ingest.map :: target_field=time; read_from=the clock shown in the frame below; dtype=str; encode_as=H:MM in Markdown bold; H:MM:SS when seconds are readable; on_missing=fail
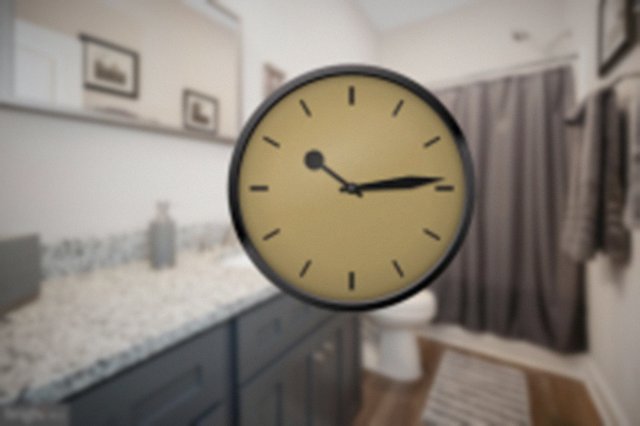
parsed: **10:14**
